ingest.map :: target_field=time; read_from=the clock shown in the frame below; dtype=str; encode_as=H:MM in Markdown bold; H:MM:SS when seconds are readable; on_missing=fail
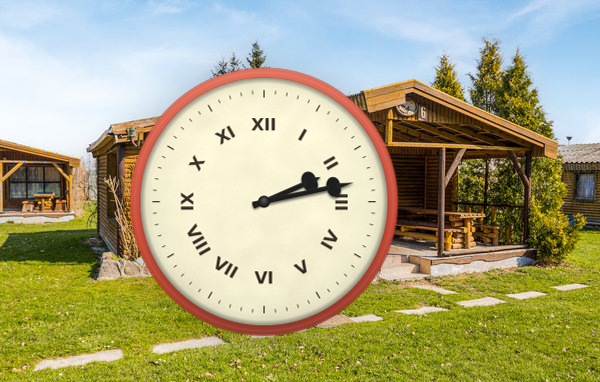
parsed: **2:13**
